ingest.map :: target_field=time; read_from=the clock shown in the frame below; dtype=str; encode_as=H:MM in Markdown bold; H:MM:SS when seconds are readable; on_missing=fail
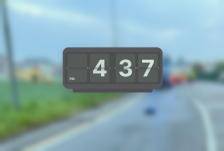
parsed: **4:37**
